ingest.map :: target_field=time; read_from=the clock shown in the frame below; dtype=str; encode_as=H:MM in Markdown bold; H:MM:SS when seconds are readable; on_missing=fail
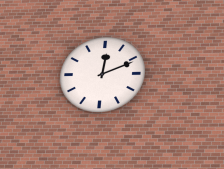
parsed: **12:11**
